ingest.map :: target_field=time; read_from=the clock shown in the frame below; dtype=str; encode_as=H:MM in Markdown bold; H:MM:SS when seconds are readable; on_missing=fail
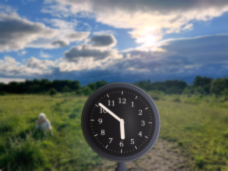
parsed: **5:51**
